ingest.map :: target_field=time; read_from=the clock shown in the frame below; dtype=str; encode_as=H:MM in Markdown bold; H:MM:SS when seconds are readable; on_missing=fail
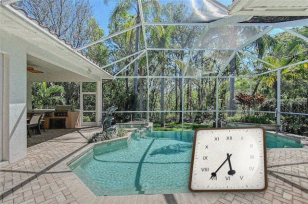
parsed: **5:36**
